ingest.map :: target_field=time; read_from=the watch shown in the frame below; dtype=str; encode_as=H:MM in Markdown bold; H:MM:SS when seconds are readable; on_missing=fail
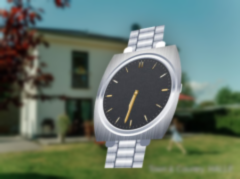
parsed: **6:32**
